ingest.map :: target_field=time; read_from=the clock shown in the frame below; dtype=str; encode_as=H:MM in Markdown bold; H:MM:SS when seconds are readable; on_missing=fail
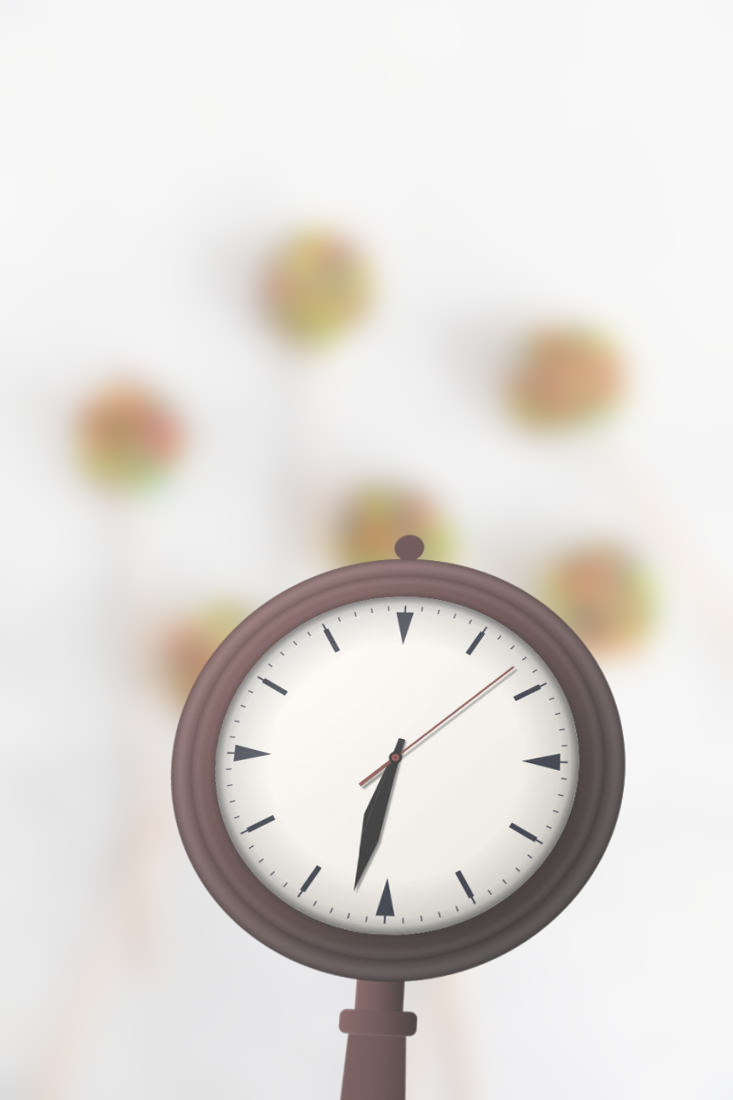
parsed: **6:32:08**
